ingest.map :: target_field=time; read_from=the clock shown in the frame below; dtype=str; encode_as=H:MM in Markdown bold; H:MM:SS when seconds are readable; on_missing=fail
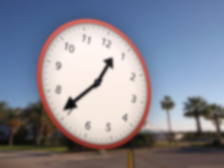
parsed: **12:36**
